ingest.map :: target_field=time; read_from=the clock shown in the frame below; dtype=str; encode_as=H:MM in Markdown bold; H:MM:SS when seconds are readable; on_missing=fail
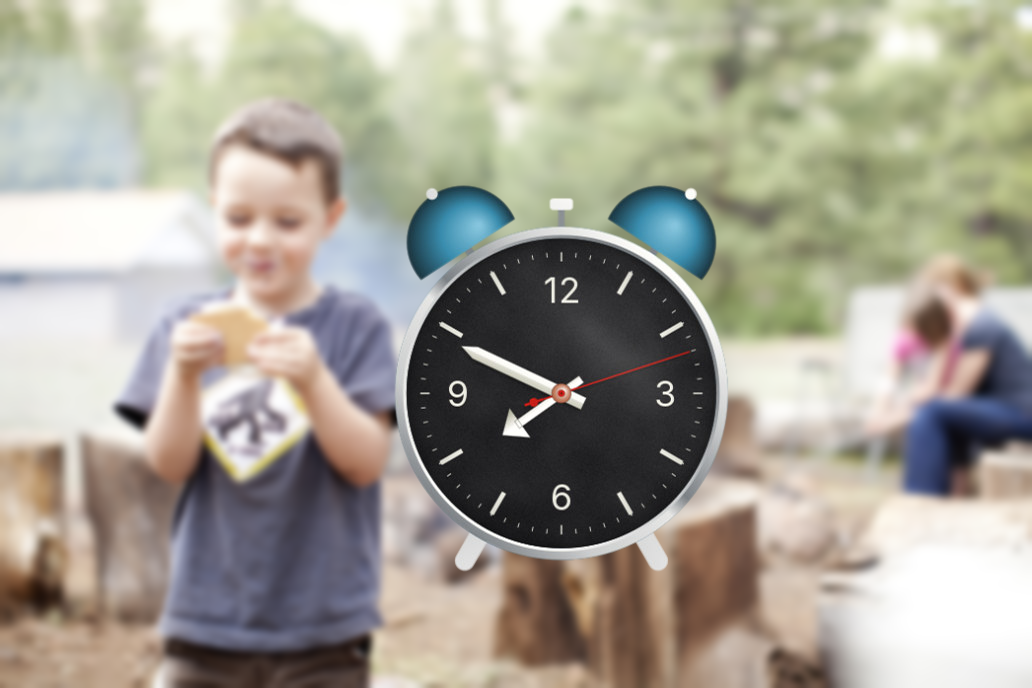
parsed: **7:49:12**
